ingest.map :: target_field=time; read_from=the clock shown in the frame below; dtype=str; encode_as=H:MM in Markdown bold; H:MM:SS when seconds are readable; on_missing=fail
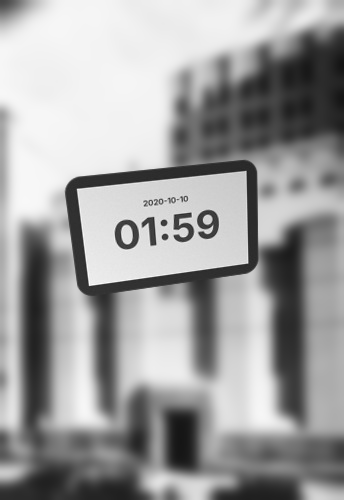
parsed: **1:59**
